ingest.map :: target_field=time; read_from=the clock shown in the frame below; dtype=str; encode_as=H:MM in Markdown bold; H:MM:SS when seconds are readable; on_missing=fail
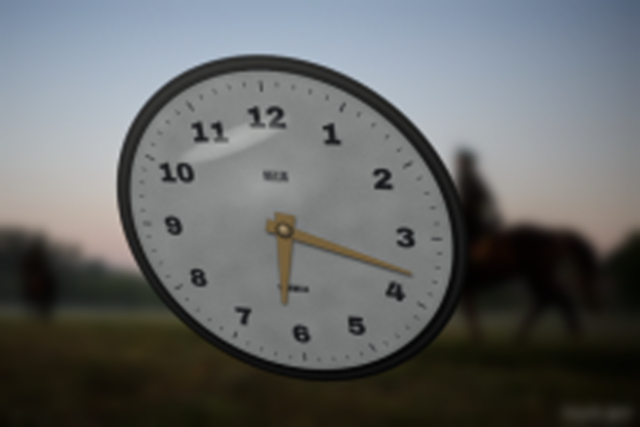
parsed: **6:18**
